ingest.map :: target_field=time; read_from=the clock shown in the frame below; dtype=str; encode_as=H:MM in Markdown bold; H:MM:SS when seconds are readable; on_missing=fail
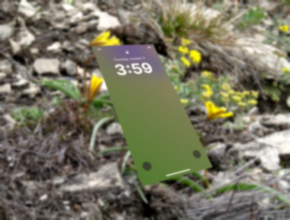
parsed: **3:59**
